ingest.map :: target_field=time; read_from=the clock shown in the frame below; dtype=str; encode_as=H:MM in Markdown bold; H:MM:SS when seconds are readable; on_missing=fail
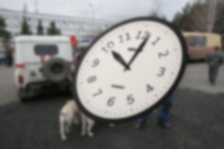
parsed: **10:02**
